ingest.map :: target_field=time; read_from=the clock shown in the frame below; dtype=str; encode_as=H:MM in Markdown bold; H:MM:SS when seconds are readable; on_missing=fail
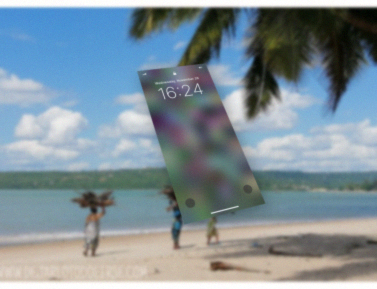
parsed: **16:24**
